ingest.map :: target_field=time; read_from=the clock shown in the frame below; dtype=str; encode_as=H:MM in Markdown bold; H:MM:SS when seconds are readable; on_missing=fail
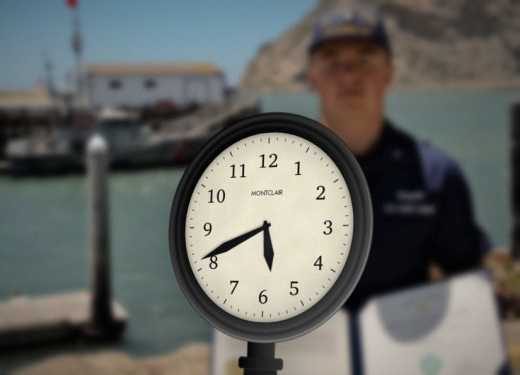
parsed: **5:41**
